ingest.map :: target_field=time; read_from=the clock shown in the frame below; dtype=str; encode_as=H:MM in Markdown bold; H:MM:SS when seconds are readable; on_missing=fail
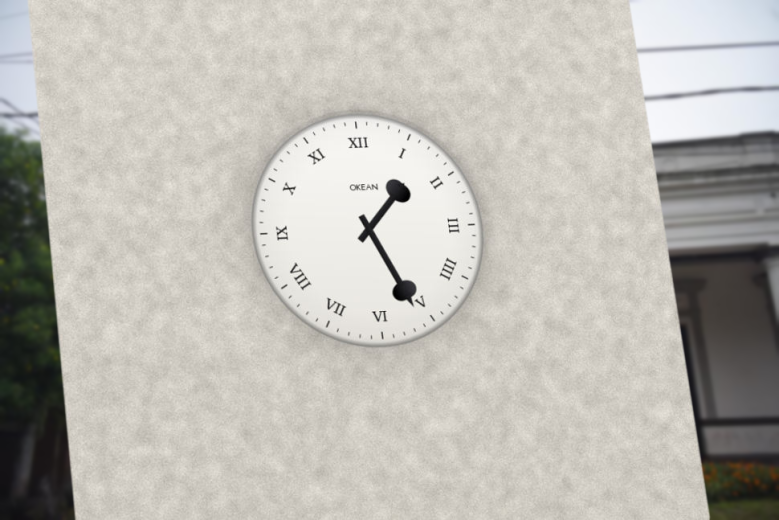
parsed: **1:26**
